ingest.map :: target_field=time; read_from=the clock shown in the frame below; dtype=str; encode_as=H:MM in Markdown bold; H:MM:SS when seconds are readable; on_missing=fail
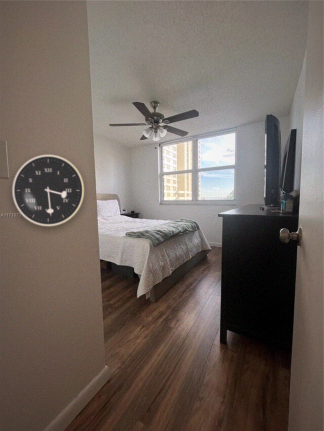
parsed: **3:29**
